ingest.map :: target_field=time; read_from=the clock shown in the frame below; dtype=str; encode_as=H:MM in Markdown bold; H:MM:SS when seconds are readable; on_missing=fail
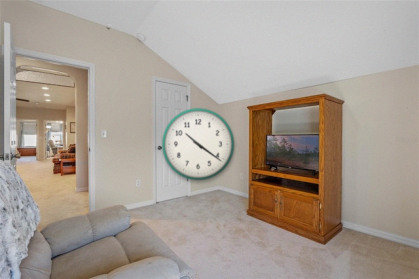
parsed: **10:21**
